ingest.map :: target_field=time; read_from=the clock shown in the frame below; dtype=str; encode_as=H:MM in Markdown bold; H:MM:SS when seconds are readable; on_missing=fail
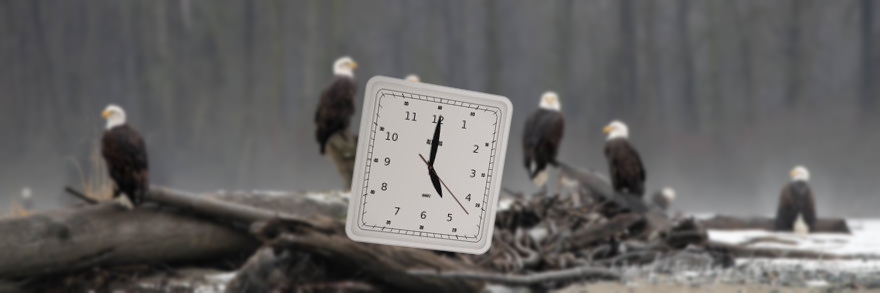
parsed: **5:00:22**
